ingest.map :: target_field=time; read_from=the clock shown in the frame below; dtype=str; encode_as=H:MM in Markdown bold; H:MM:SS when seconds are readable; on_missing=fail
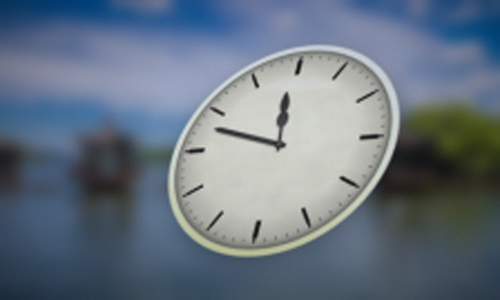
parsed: **11:48**
